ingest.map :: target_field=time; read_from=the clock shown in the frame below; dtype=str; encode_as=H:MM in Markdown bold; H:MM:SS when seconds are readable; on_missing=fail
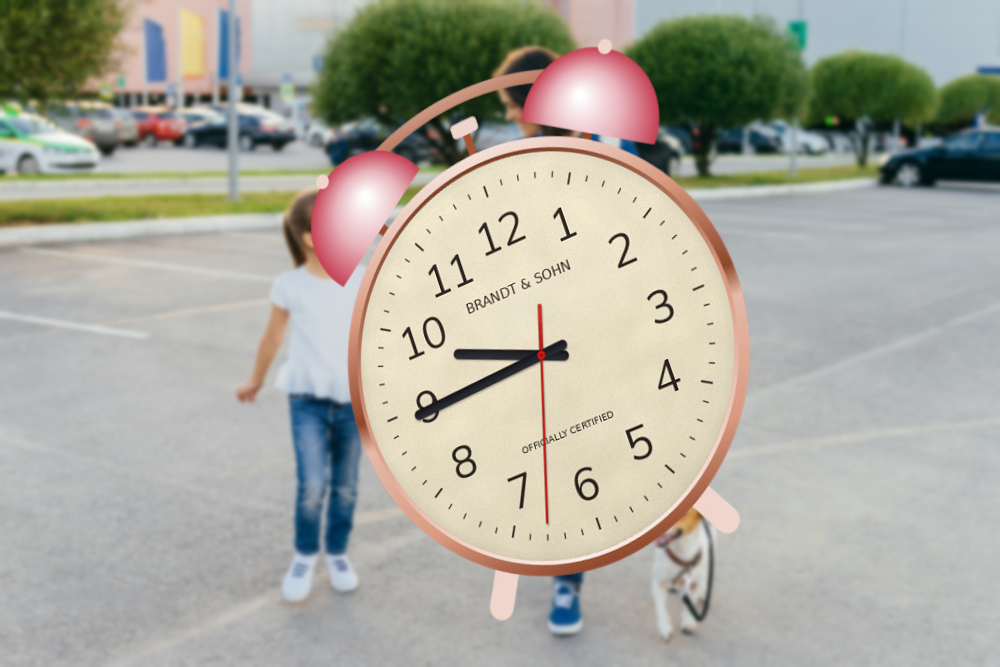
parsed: **9:44:33**
